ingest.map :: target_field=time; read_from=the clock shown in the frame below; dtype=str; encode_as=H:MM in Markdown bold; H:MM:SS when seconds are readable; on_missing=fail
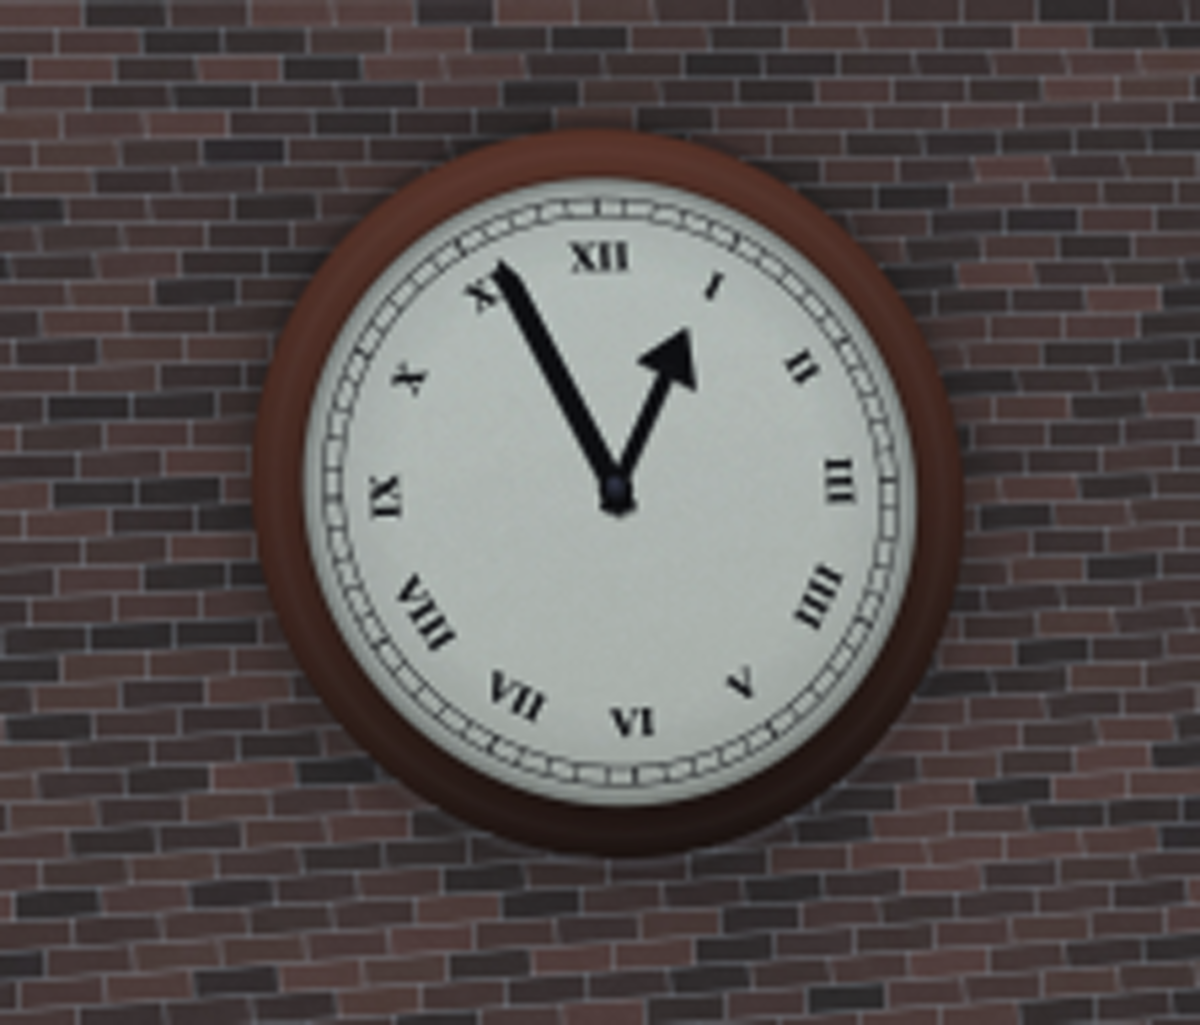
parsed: **12:56**
